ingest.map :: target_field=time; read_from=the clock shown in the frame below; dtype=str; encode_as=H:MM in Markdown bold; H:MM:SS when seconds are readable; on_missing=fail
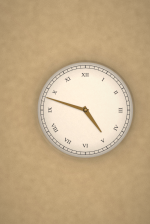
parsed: **4:48**
